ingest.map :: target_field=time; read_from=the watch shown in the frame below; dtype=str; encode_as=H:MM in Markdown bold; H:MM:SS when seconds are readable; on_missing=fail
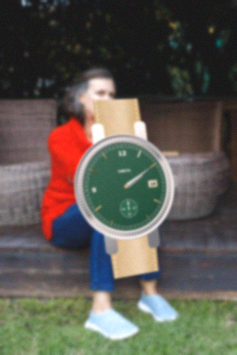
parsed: **2:10**
